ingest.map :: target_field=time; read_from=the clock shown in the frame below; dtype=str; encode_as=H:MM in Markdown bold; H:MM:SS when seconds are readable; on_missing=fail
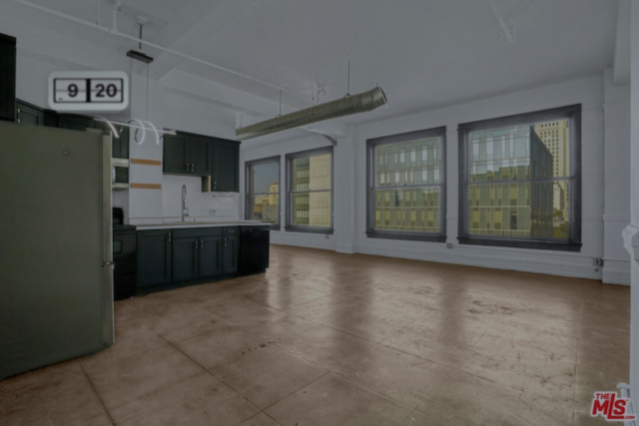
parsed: **9:20**
